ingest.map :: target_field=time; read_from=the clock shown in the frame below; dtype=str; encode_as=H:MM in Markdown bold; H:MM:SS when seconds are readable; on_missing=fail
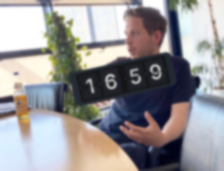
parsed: **16:59**
